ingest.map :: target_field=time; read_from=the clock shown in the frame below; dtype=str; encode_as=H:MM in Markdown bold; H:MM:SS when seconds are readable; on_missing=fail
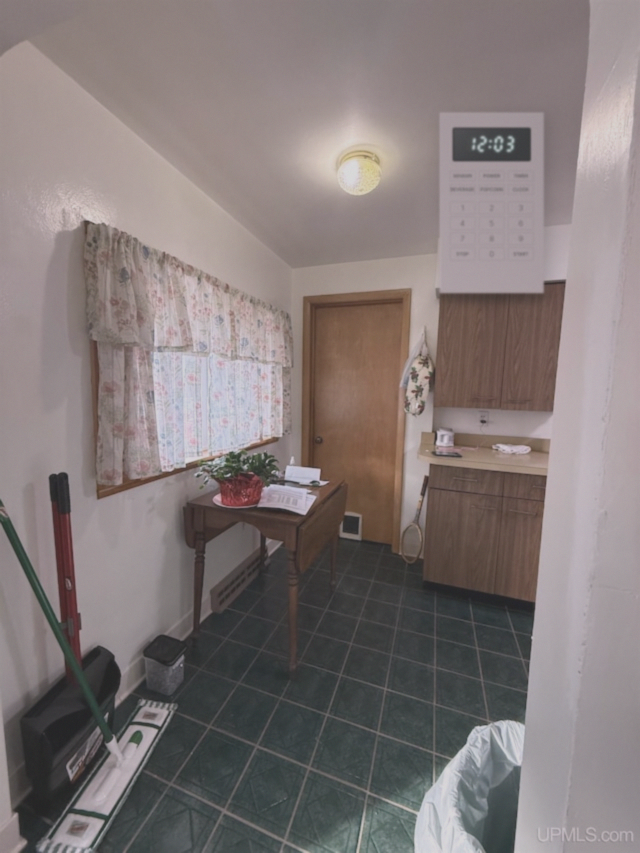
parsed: **12:03**
